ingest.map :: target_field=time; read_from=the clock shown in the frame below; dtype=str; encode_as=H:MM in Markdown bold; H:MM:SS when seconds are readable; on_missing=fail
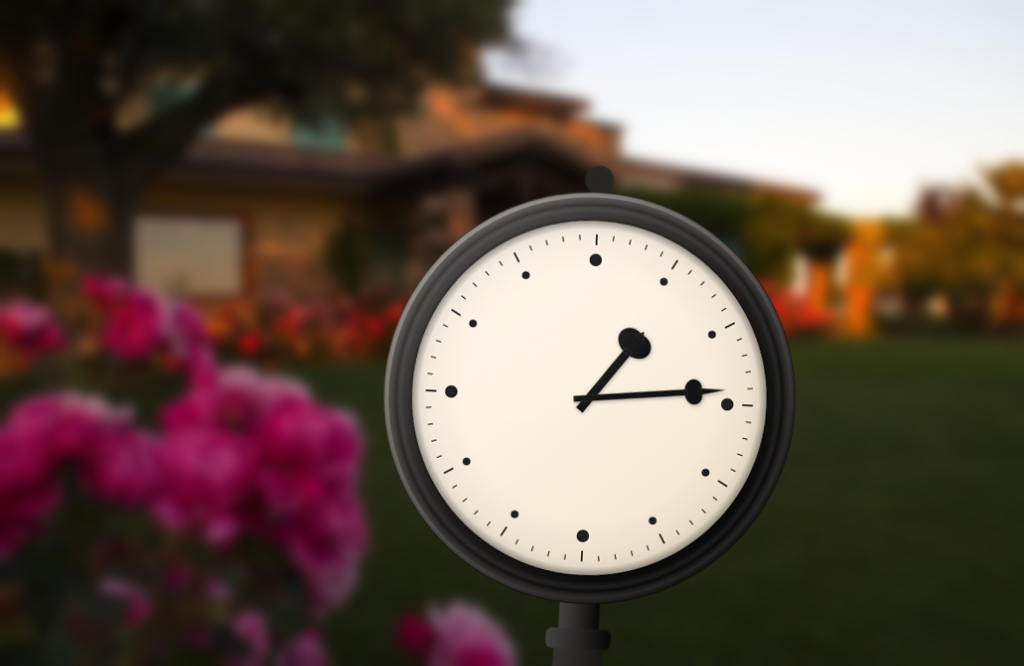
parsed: **1:14**
